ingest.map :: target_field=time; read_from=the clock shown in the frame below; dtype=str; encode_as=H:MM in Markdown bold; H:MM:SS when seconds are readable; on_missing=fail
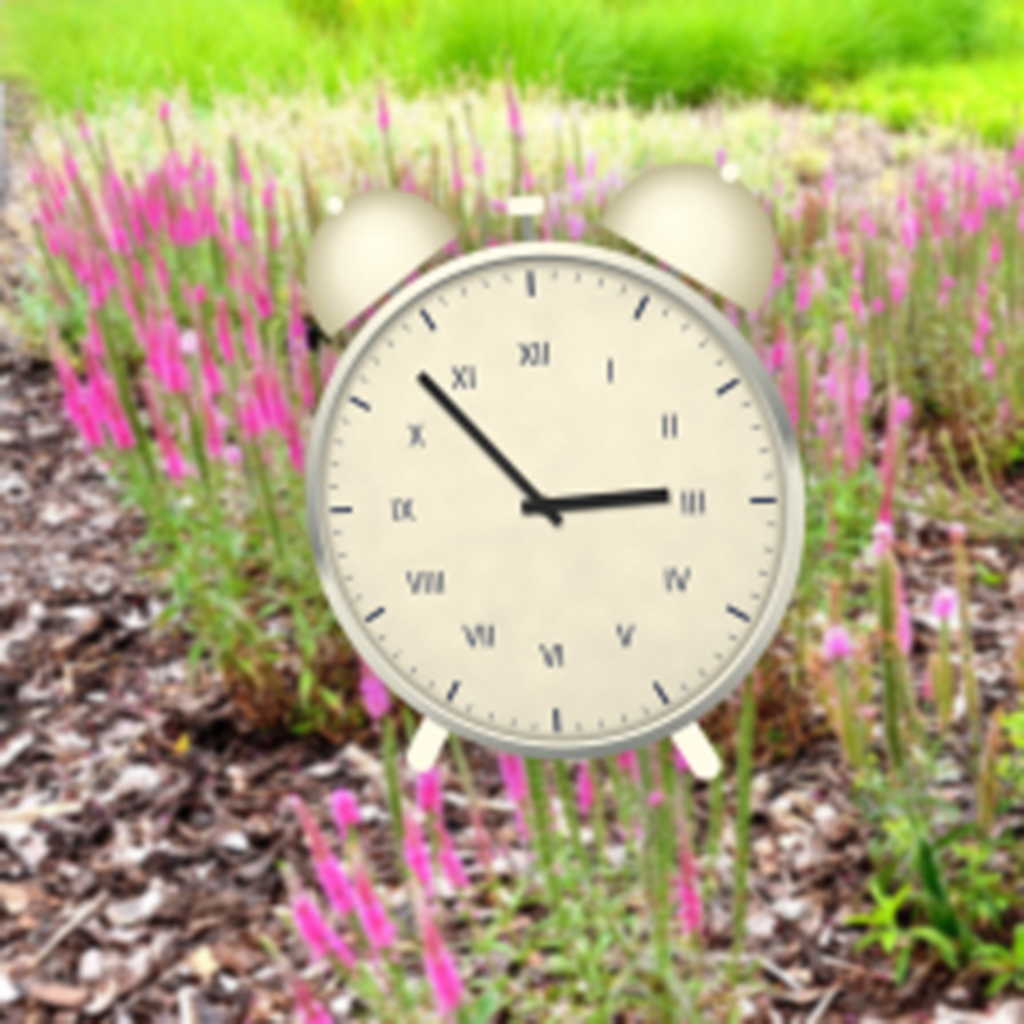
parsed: **2:53**
